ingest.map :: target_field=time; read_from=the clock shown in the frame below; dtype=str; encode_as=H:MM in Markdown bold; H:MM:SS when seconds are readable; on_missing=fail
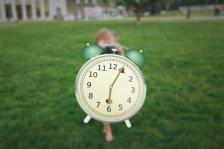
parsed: **6:04**
